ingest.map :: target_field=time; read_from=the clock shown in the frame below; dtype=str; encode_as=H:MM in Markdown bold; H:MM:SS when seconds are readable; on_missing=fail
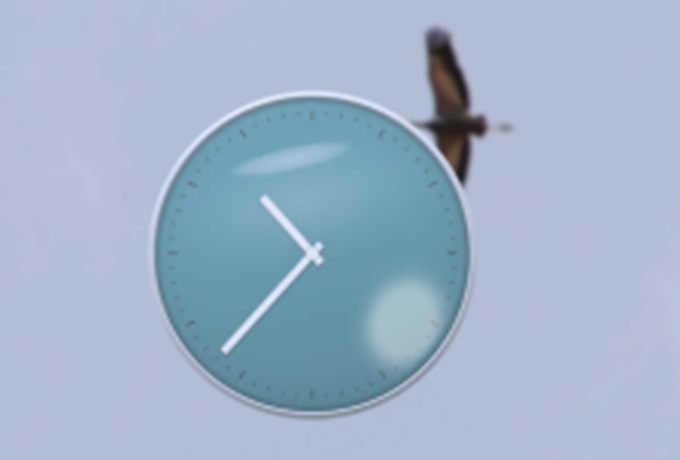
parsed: **10:37**
